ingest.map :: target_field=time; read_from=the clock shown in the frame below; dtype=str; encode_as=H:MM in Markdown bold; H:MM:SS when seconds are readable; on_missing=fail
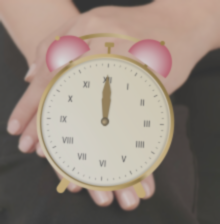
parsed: **12:00**
